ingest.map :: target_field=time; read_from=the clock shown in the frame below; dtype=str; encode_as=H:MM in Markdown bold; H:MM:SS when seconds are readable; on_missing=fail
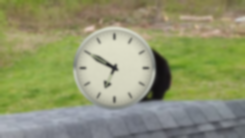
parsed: **6:50**
